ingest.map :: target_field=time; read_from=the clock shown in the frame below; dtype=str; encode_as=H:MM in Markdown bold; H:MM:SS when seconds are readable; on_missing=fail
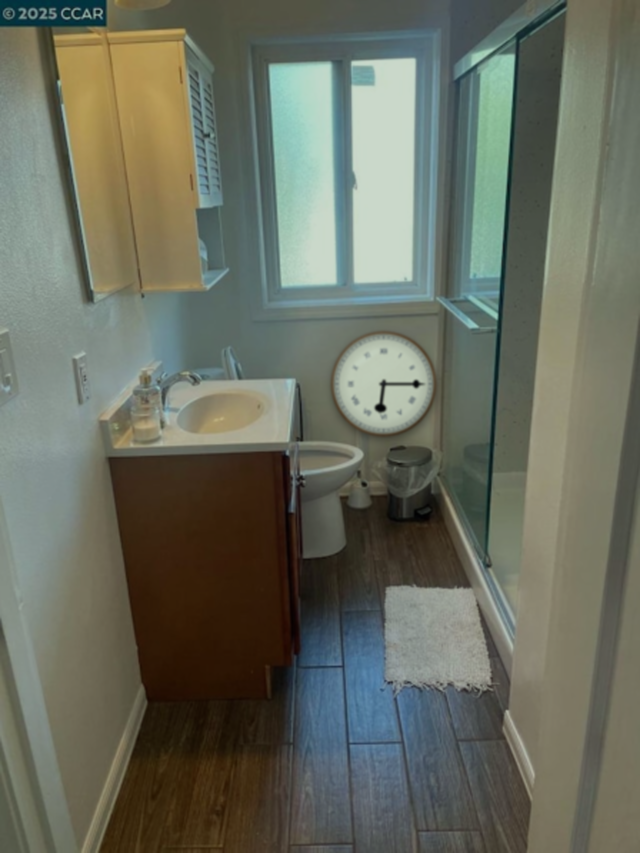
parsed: **6:15**
